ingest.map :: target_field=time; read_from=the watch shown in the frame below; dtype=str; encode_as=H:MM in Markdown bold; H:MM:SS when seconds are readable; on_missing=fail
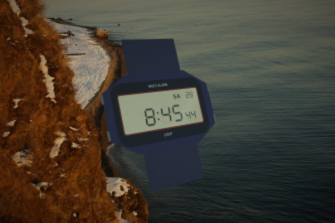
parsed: **8:45**
